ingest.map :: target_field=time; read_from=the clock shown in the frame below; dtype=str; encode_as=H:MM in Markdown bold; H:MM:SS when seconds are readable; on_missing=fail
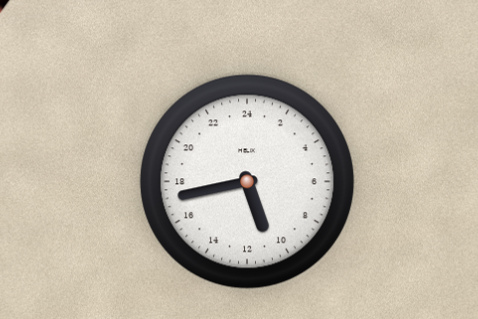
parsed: **10:43**
